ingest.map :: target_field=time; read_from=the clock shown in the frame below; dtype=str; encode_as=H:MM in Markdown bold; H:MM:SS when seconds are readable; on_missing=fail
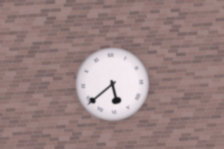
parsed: **5:39**
